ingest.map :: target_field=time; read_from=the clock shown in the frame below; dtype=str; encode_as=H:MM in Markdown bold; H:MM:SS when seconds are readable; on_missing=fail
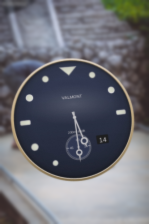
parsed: **5:30**
